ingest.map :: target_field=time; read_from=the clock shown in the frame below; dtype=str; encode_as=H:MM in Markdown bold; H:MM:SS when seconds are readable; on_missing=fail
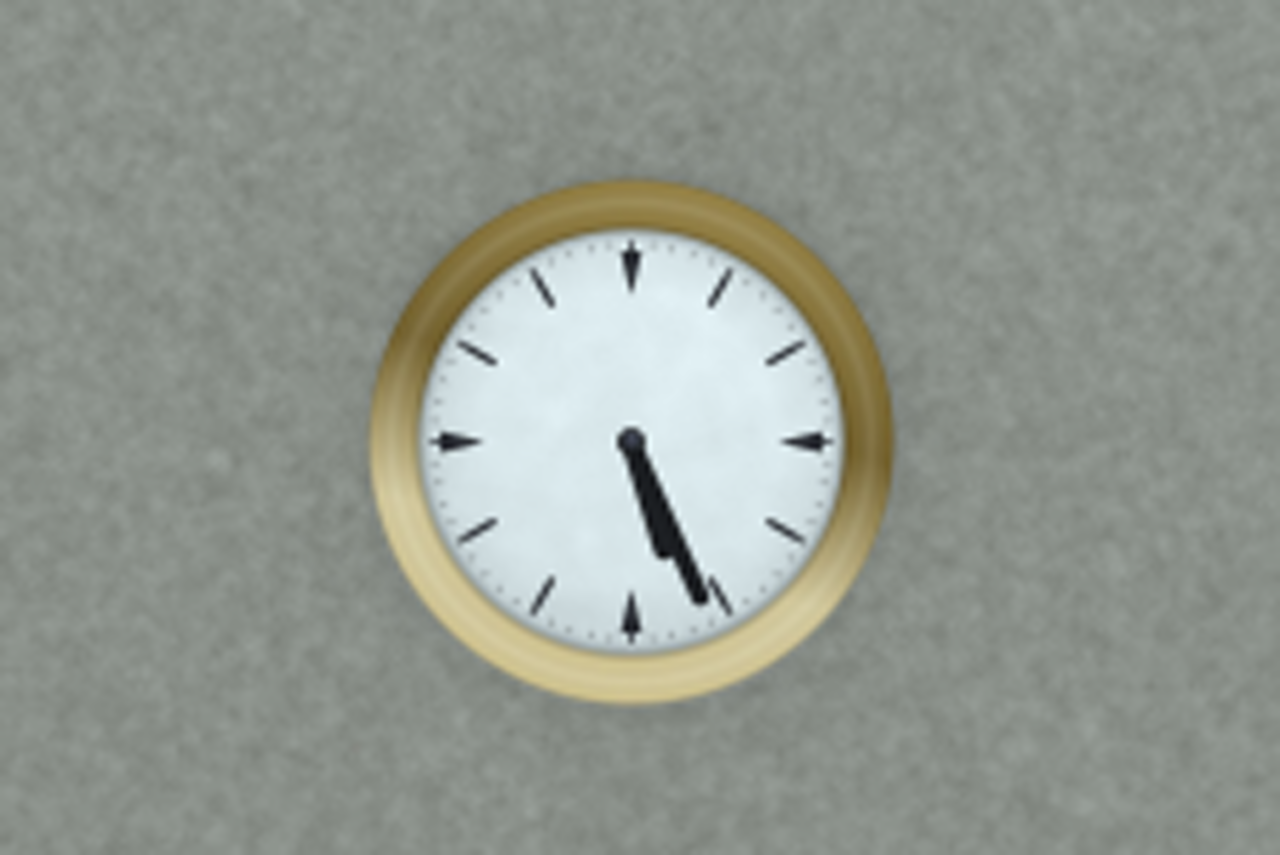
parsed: **5:26**
